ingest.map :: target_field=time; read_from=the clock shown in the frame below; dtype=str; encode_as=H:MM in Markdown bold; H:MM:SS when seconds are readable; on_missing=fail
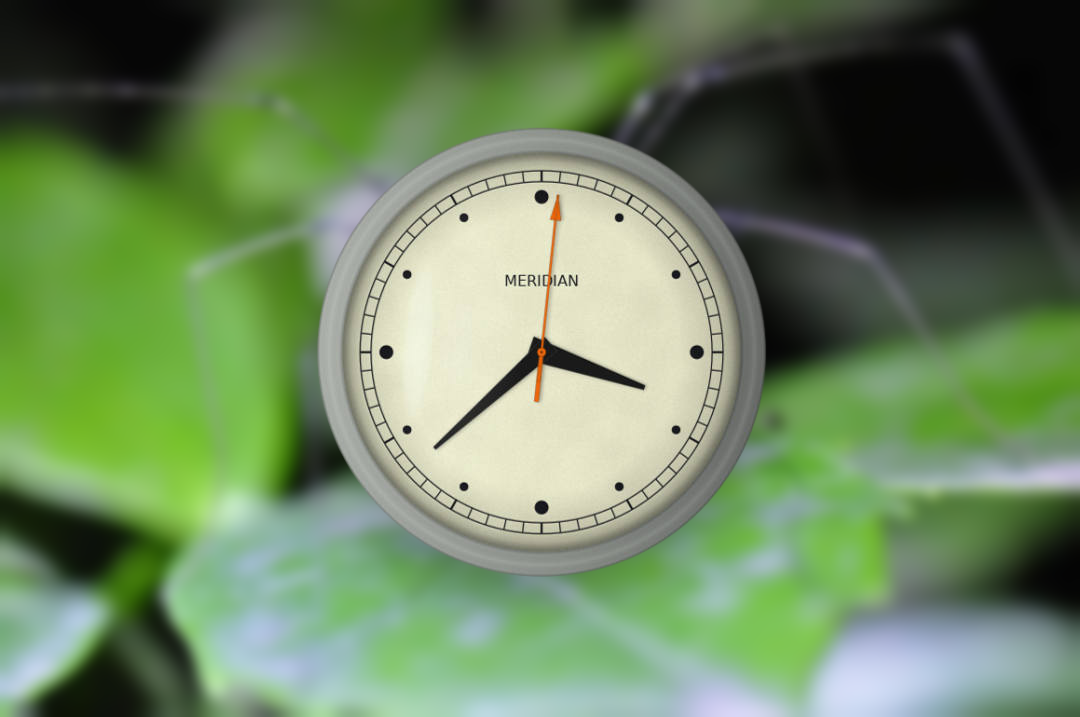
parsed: **3:38:01**
